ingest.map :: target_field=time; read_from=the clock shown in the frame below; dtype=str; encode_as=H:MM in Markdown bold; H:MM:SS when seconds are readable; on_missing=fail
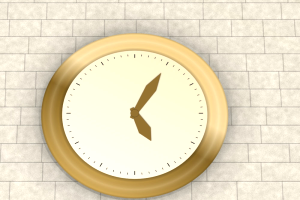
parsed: **5:05**
